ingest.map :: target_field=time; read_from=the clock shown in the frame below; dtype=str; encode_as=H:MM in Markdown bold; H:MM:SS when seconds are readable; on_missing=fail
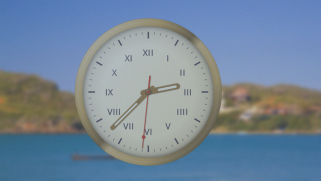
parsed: **2:37:31**
